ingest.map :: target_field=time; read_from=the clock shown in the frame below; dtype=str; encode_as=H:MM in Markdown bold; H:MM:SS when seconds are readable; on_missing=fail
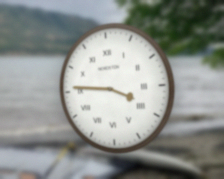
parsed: **3:46**
